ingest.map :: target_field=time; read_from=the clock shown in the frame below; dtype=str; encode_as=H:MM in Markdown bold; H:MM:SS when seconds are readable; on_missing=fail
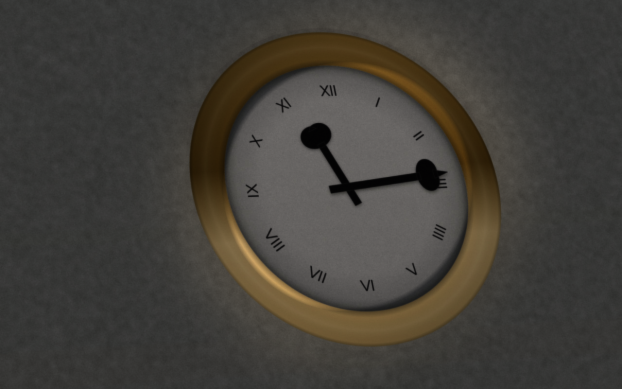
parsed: **11:14**
